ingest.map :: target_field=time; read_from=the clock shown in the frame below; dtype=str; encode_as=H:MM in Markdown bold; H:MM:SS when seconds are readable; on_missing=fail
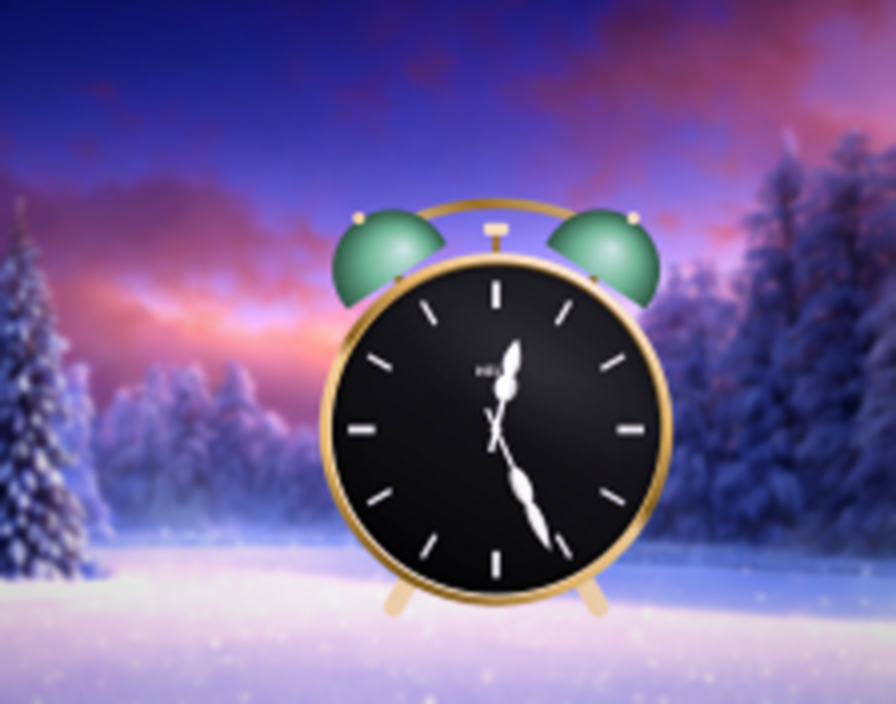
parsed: **12:26**
